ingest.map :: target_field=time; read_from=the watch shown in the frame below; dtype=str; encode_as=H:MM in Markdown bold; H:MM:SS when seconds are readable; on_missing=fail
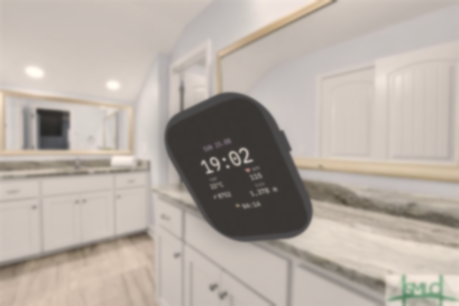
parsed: **19:02**
